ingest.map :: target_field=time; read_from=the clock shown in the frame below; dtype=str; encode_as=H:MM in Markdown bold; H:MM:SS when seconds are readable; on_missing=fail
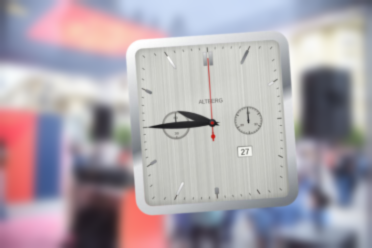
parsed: **9:45**
